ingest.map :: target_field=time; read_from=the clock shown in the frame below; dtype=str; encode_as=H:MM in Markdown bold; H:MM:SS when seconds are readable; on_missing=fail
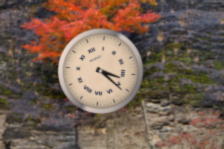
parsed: **4:26**
